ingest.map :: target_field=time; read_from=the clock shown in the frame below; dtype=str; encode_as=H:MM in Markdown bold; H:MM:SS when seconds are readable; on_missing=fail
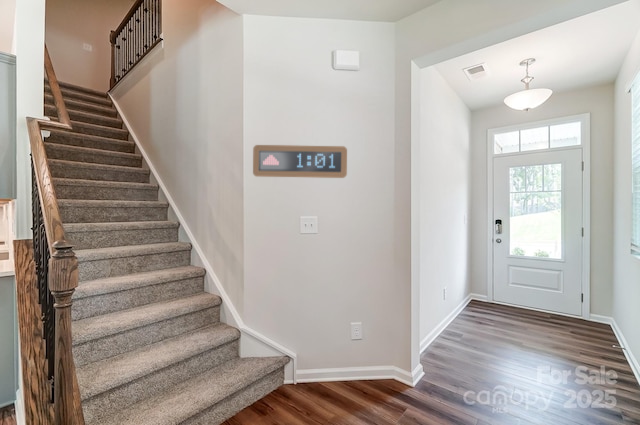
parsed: **1:01**
